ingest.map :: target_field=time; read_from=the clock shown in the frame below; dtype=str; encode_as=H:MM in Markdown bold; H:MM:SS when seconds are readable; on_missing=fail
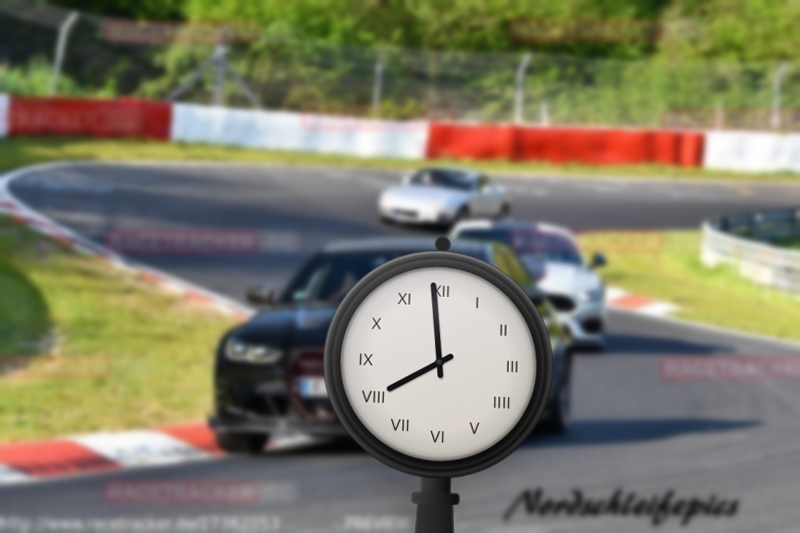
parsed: **7:59**
